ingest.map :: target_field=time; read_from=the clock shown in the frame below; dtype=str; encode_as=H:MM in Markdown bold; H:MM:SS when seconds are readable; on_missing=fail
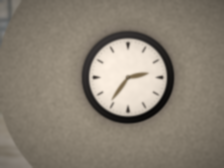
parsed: **2:36**
